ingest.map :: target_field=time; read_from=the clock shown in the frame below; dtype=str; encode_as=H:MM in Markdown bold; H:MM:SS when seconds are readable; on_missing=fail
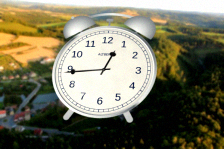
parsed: **12:44**
